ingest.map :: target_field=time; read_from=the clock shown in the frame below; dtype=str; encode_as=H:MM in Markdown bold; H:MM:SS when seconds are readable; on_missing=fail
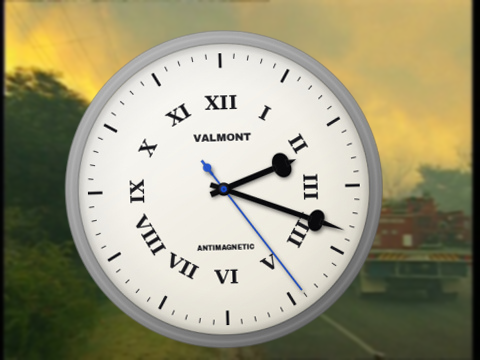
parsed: **2:18:24**
